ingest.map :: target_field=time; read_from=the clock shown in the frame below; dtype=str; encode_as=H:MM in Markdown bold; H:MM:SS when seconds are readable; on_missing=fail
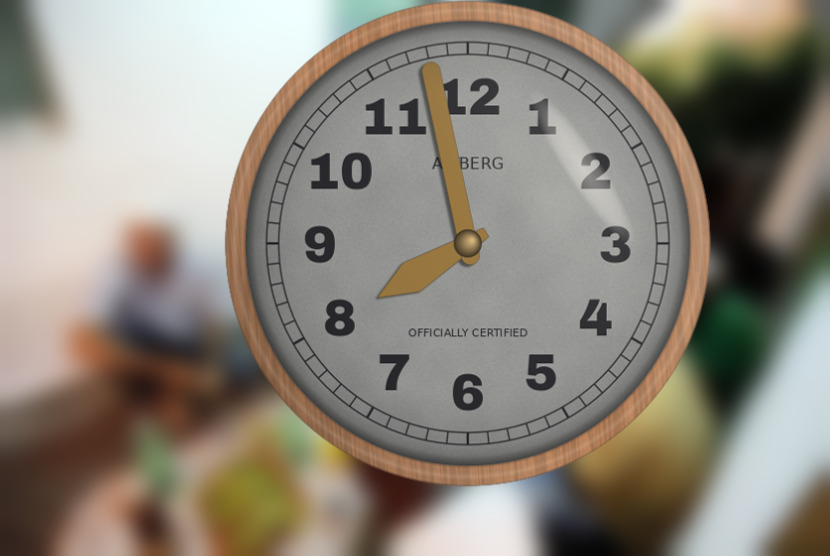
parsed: **7:58**
